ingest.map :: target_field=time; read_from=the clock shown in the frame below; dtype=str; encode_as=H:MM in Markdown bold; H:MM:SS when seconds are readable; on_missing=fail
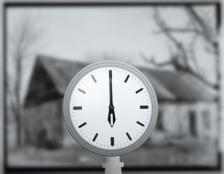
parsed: **6:00**
